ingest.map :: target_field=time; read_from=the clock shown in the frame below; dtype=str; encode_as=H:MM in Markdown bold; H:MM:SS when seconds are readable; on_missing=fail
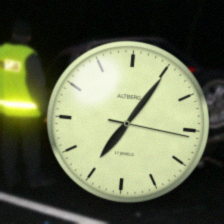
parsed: **7:05:16**
